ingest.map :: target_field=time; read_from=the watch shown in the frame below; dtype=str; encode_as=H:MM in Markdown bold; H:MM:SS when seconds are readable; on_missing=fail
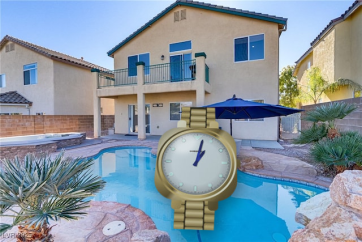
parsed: **1:02**
